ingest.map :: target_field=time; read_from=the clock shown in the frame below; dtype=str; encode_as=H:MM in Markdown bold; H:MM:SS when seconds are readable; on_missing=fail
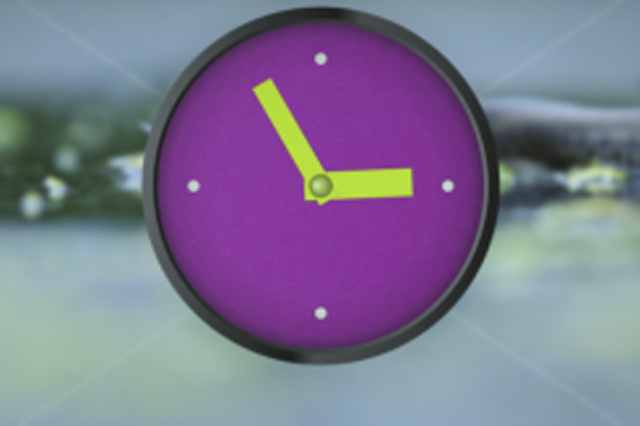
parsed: **2:55**
